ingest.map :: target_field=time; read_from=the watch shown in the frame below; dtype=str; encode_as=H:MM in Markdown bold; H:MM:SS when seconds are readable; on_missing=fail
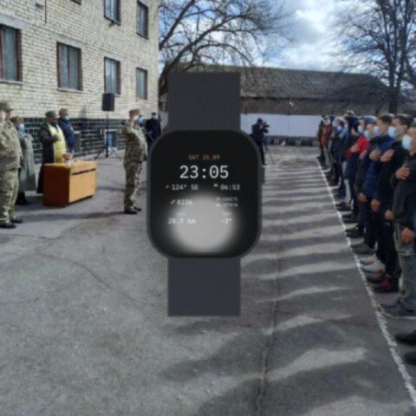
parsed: **23:05**
